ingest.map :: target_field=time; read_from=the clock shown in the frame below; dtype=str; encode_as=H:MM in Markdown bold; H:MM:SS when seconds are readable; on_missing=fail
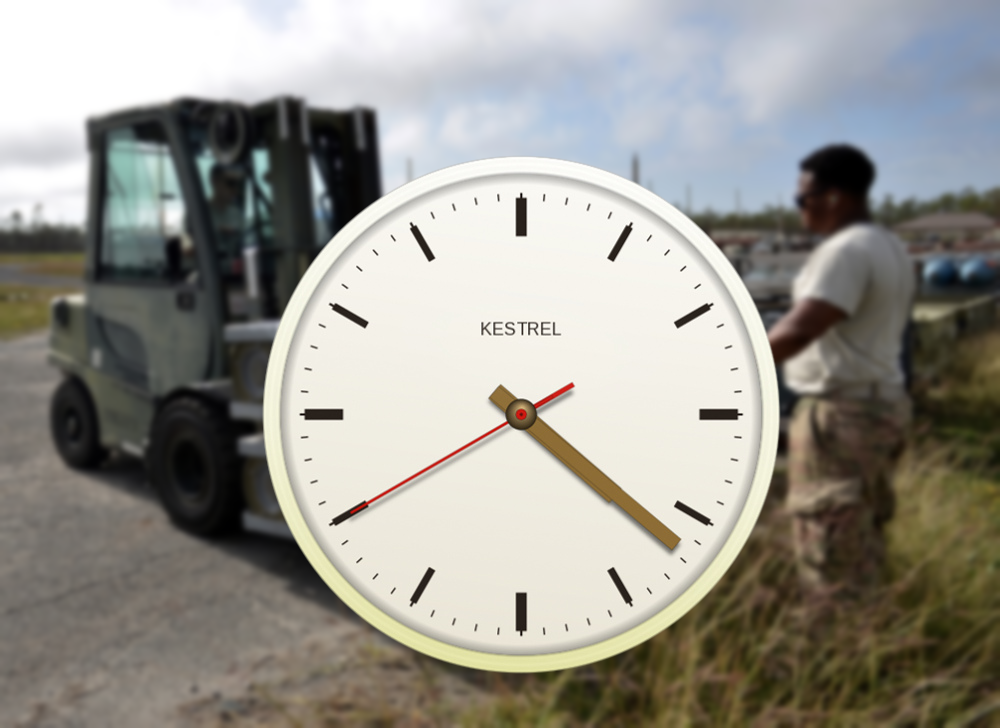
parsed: **4:21:40**
